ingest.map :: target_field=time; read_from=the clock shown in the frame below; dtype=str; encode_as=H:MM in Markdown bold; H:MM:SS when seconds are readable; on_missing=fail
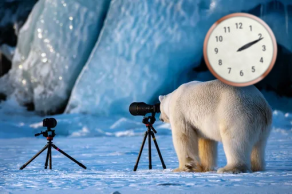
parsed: **2:11**
